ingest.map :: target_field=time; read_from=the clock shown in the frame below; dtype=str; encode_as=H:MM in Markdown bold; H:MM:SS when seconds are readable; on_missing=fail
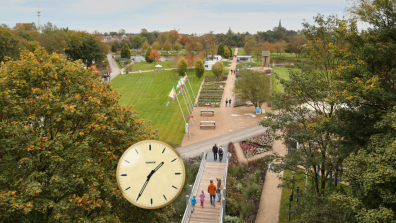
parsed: **1:35**
